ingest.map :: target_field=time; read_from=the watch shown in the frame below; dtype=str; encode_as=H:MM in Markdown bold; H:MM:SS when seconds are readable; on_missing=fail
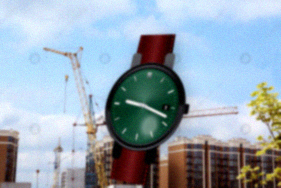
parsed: **9:18**
